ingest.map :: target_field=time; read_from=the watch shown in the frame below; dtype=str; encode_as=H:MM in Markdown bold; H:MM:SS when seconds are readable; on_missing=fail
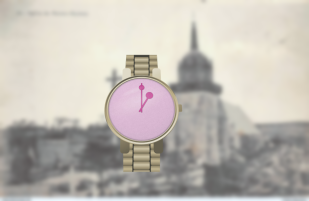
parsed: **1:00**
